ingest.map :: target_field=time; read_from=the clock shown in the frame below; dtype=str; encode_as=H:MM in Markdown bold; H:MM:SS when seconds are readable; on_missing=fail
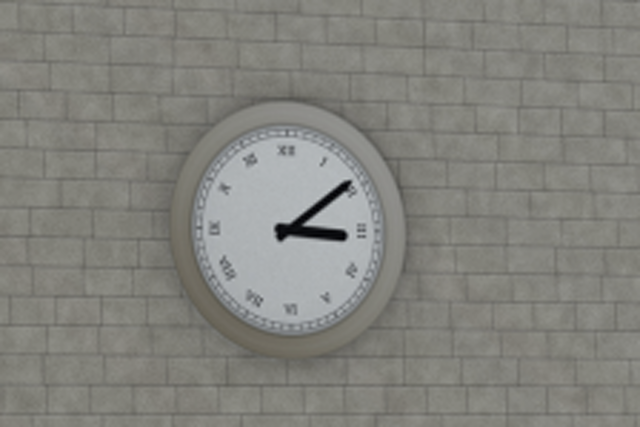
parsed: **3:09**
